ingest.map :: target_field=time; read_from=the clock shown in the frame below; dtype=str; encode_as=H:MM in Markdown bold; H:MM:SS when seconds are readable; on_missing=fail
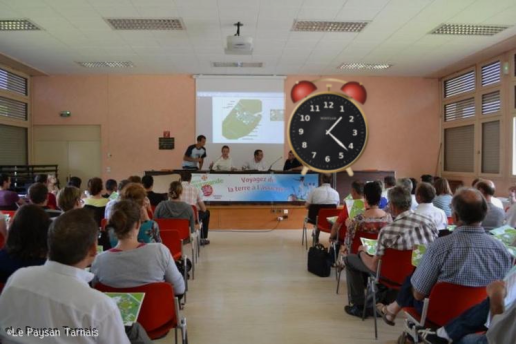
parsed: **1:22**
